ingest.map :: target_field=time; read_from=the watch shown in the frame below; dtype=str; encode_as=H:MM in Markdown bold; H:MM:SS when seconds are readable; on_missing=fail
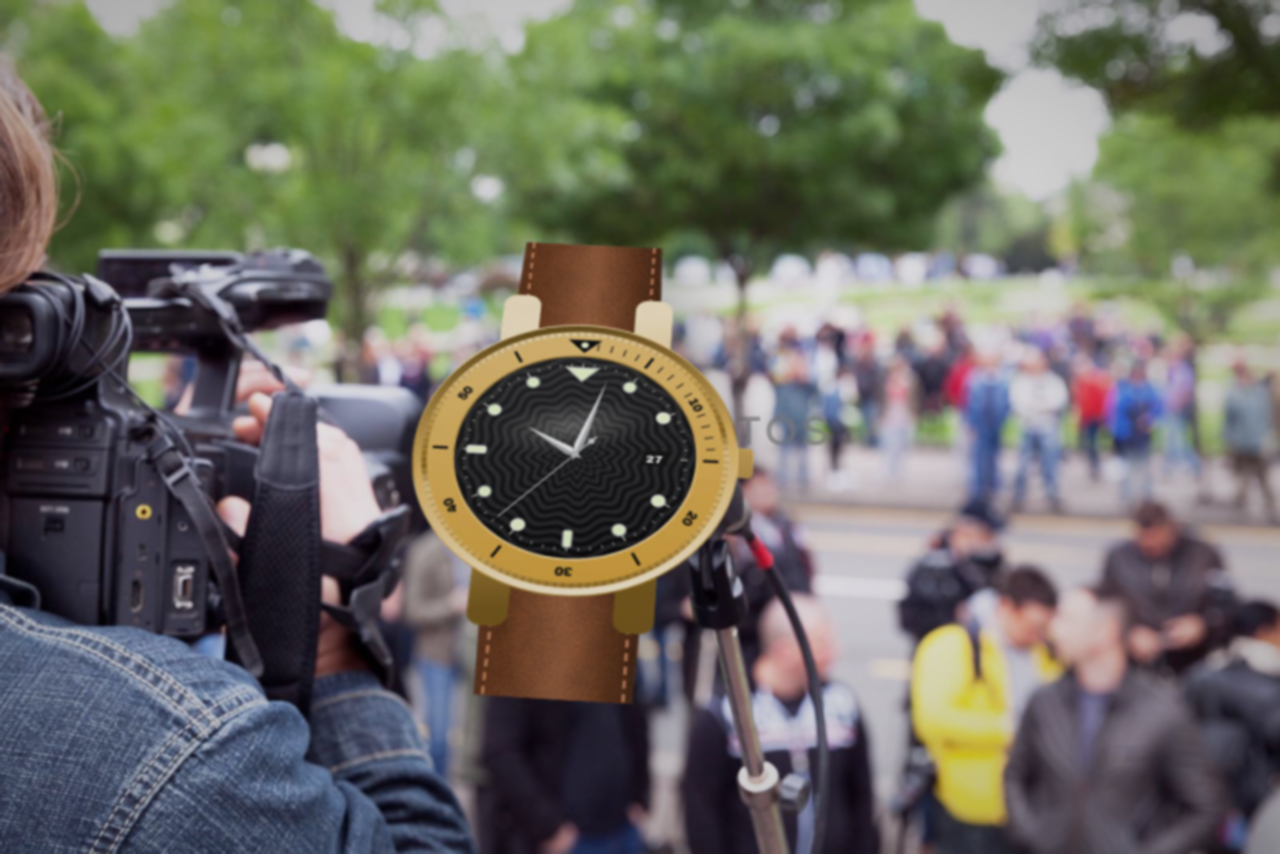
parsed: **10:02:37**
